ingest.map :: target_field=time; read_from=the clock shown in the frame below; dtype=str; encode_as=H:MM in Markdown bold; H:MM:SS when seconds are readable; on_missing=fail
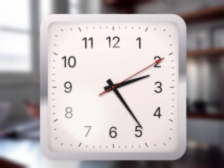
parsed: **2:24:10**
